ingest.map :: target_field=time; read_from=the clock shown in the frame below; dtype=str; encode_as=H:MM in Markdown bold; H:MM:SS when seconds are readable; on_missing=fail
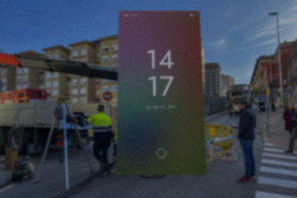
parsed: **14:17**
